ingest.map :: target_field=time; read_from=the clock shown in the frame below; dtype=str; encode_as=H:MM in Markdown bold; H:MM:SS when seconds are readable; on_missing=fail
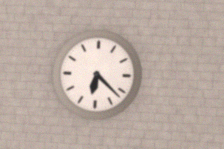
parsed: **6:22**
